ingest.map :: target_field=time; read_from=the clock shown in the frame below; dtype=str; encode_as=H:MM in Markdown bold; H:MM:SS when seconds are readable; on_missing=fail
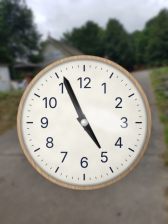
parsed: **4:56**
